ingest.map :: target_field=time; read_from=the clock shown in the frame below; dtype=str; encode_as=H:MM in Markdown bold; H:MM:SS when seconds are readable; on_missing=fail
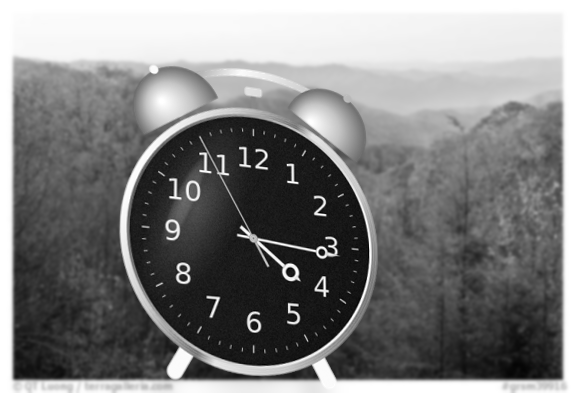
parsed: **4:15:55**
